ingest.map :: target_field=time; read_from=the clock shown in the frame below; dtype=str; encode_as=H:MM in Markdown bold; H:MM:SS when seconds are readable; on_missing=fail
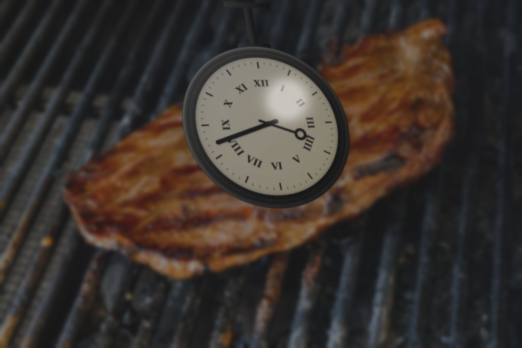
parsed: **3:42**
